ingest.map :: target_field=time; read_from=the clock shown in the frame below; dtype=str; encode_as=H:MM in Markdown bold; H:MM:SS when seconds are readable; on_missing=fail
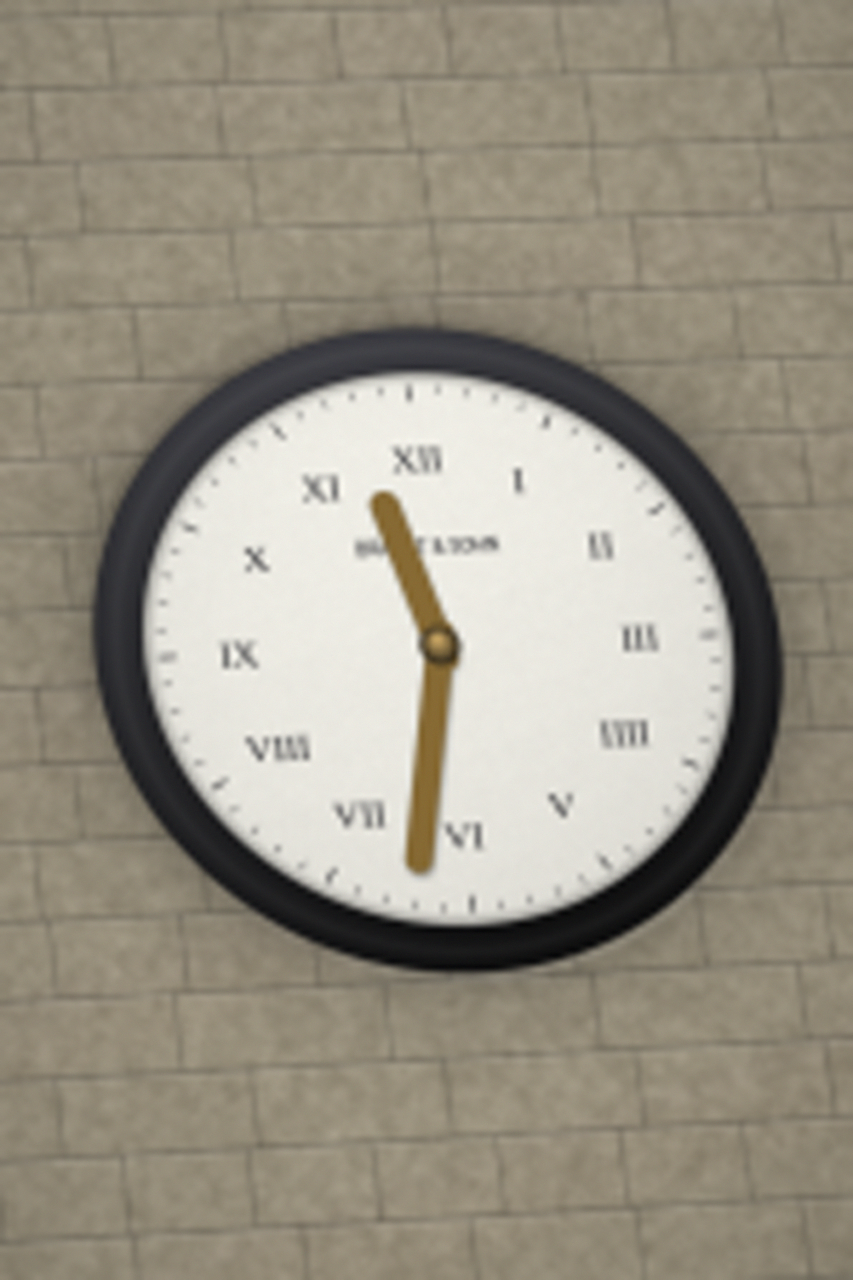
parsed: **11:32**
